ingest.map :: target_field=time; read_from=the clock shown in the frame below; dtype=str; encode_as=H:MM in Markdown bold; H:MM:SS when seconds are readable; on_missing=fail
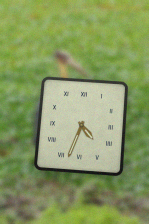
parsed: **4:33**
